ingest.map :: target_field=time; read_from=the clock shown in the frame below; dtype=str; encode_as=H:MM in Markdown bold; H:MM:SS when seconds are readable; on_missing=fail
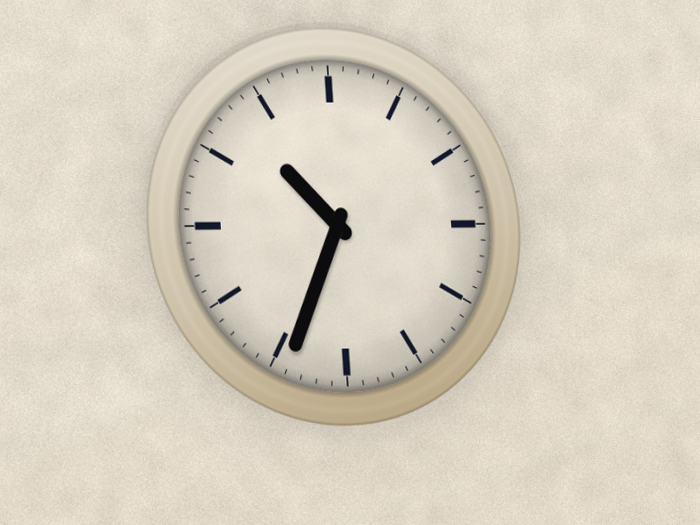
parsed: **10:34**
